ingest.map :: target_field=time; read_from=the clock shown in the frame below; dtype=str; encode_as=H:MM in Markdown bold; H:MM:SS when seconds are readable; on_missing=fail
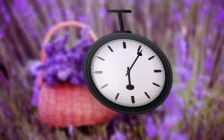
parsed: **6:06**
